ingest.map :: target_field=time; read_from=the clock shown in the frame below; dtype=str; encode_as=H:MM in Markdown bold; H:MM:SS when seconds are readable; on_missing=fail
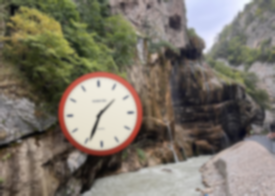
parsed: **1:34**
